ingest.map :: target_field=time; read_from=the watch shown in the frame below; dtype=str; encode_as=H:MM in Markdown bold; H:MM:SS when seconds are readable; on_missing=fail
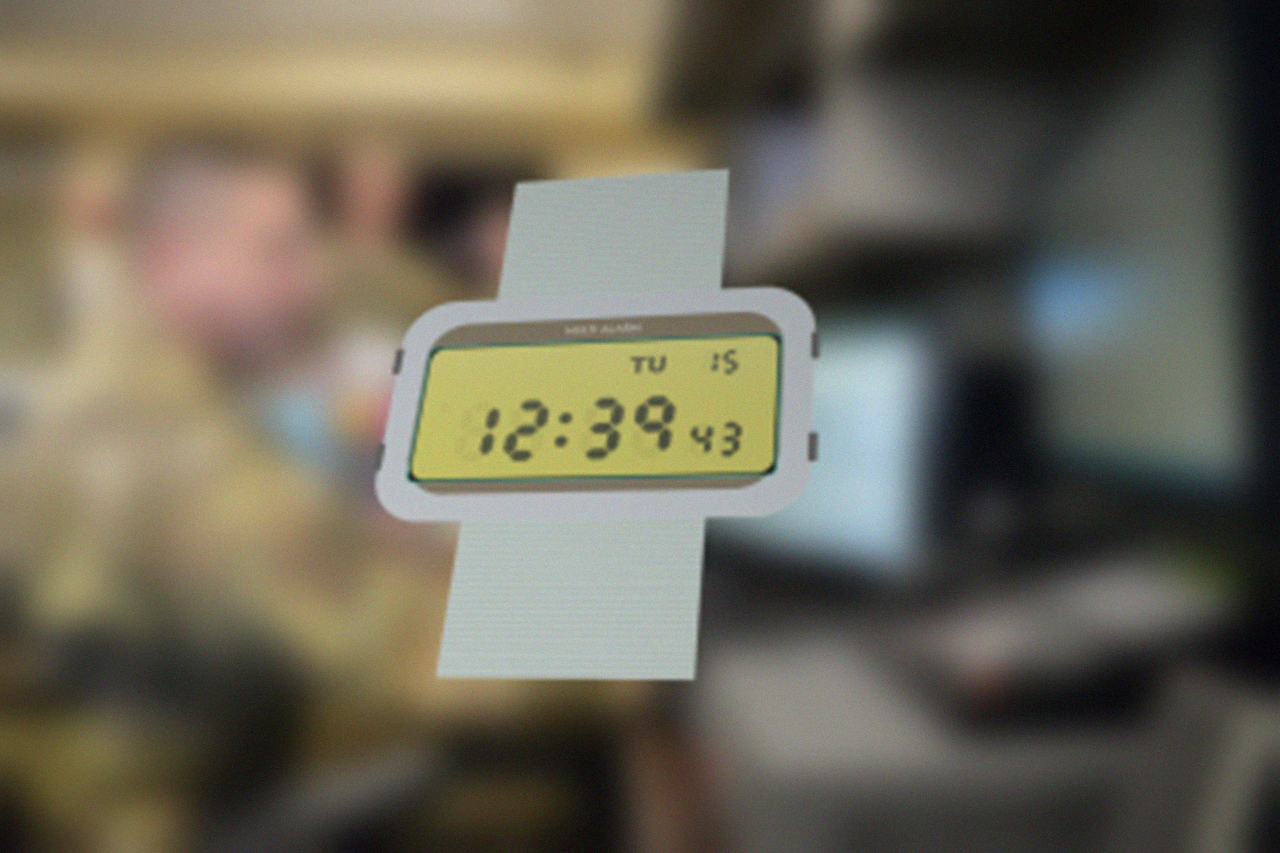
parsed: **12:39:43**
